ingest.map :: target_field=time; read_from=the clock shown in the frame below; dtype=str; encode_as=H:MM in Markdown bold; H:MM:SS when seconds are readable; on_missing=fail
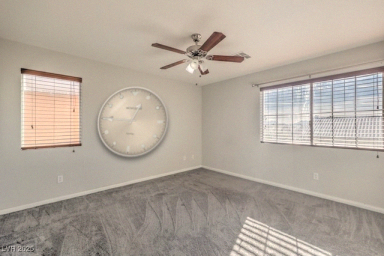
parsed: **12:45**
